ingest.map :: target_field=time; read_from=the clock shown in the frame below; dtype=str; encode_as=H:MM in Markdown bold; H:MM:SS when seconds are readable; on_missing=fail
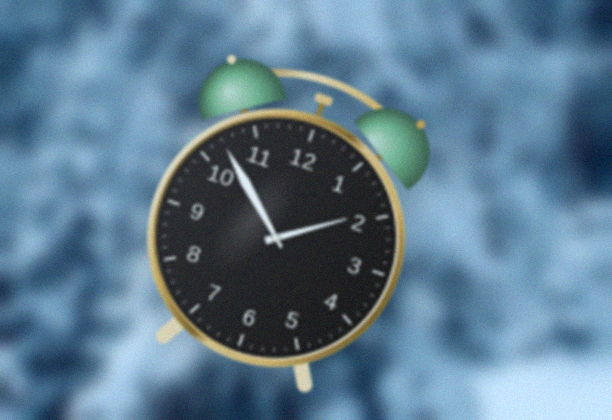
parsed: **1:52**
